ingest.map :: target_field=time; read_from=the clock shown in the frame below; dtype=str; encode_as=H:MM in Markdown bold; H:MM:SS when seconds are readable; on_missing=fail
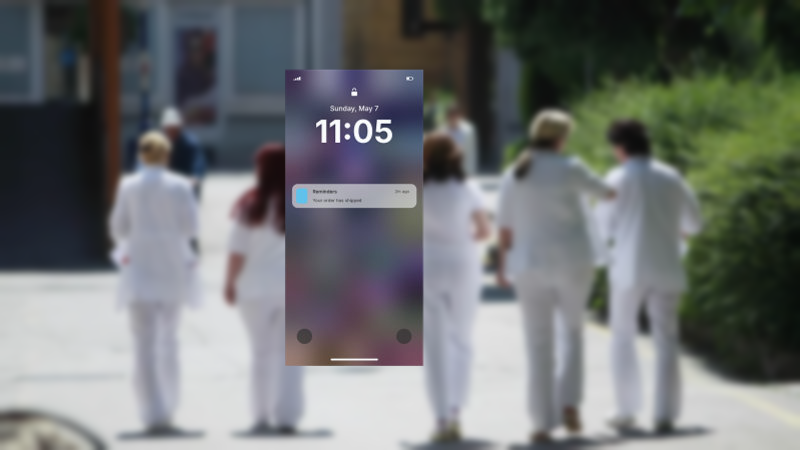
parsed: **11:05**
